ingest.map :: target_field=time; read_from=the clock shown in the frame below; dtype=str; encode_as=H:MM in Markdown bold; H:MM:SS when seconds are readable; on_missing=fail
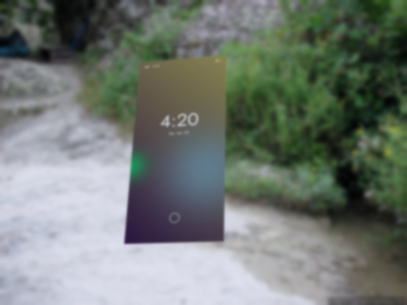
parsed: **4:20**
